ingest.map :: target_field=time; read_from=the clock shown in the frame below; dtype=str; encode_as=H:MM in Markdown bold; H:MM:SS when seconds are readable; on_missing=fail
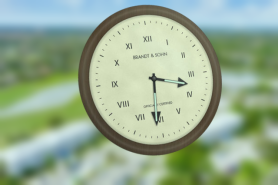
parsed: **3:31**
